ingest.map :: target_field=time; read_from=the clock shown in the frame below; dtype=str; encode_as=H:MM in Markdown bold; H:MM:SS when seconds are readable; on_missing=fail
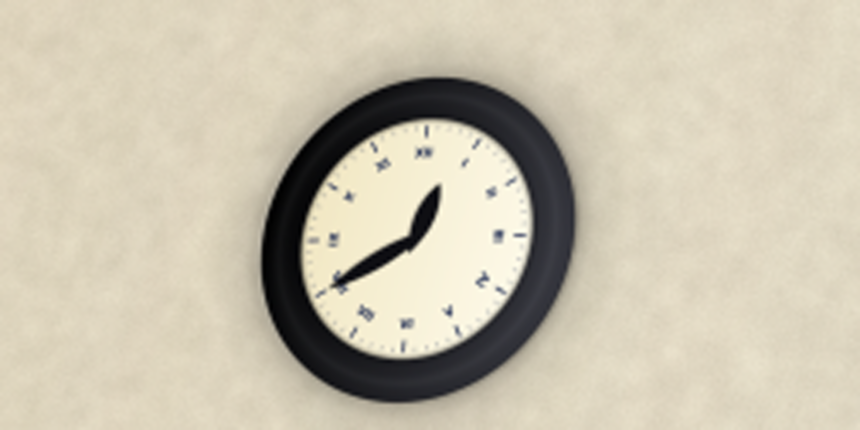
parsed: **12:40**
